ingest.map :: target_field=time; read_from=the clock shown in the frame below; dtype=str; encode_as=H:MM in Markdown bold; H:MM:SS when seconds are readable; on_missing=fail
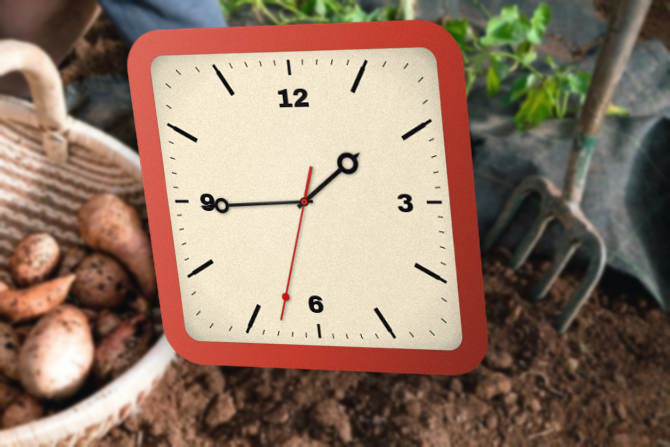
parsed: **1:44:33**
